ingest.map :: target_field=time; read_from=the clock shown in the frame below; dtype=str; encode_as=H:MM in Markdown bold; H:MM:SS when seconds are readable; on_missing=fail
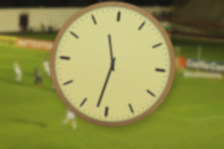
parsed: **11:32**
